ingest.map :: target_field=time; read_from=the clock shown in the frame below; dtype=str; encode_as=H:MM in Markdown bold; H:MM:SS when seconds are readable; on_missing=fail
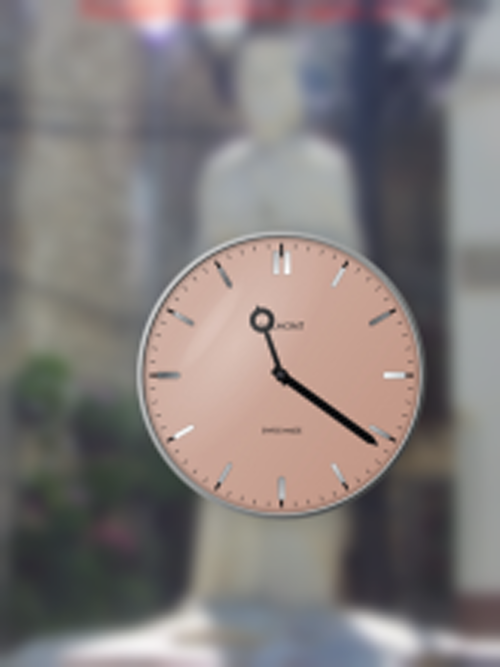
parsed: **11:21**
